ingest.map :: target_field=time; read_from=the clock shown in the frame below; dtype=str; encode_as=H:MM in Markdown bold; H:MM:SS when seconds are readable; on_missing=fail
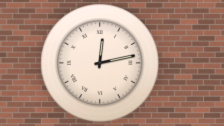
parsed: **12:13**
